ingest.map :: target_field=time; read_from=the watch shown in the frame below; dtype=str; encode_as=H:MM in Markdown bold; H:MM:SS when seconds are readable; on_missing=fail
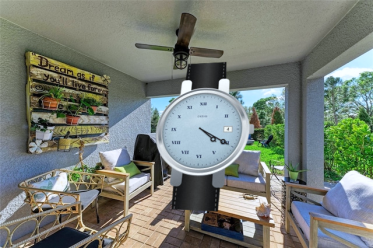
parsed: **4:20**
